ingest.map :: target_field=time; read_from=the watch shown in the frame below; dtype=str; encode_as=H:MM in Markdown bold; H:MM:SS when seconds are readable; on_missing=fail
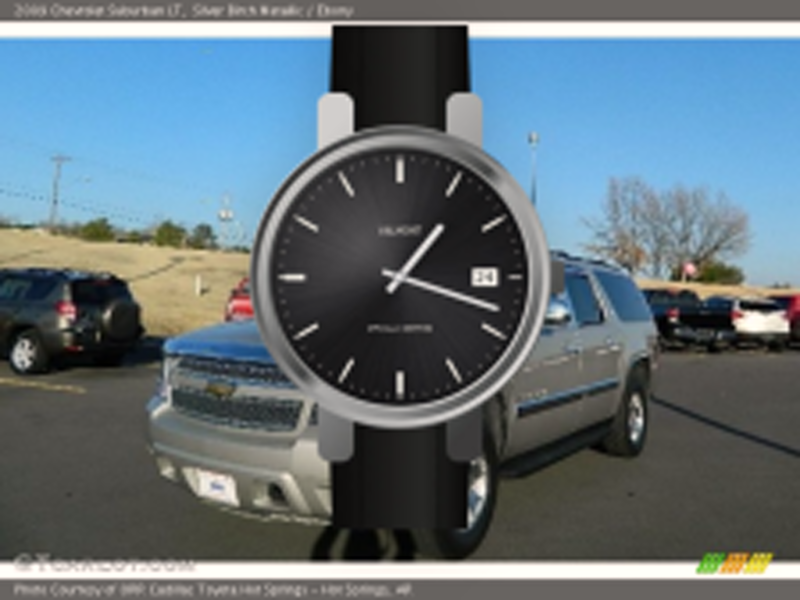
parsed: **1:18**
